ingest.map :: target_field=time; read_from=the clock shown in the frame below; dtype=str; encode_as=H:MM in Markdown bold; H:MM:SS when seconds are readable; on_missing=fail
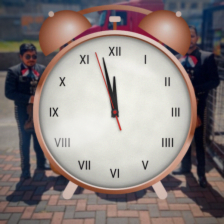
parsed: **11:57:57**
